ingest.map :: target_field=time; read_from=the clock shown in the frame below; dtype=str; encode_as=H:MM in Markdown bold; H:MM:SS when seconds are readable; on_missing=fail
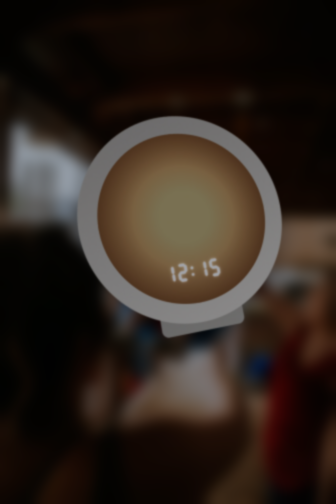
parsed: **12:15**
